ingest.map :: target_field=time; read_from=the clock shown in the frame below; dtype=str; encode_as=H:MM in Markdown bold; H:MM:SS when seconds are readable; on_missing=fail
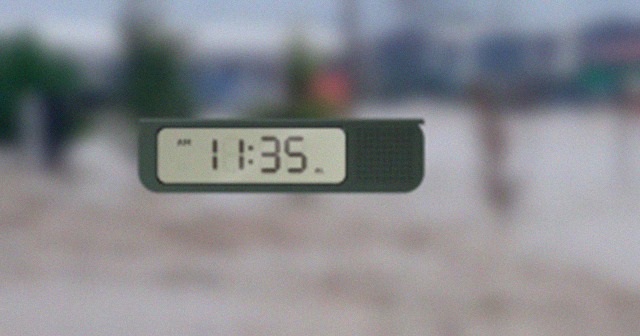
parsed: **11:35**
